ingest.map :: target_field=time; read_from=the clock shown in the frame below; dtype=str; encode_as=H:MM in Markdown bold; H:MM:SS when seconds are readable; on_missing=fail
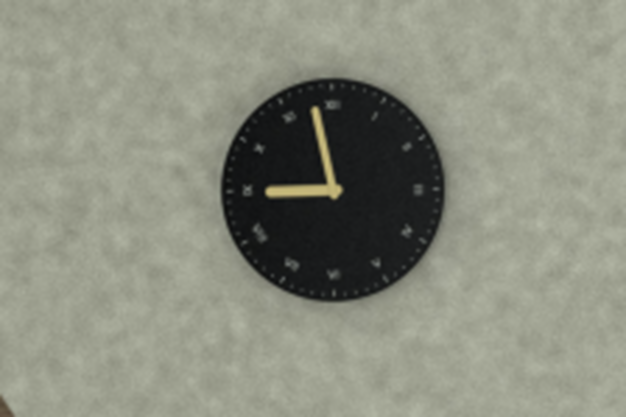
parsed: **8:58**
